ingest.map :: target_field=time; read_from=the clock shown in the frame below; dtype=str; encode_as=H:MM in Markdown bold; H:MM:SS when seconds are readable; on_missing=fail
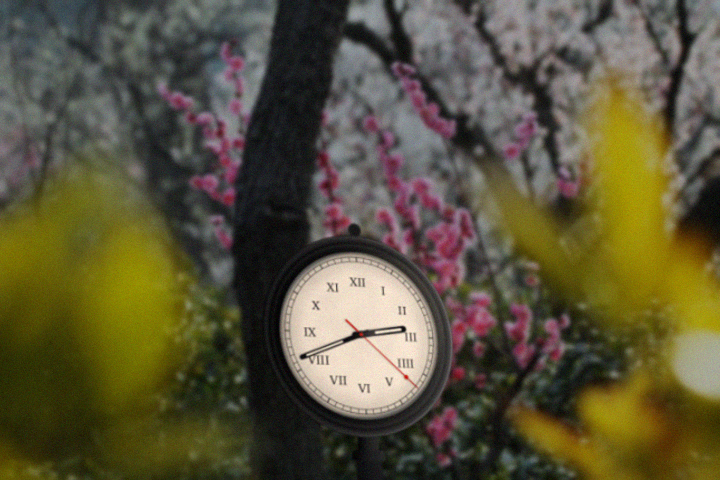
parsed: **2:41:22**
